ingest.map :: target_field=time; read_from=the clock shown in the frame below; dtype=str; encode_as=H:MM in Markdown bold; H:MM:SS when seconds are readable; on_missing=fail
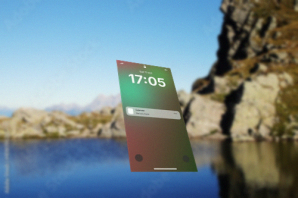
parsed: **17:05**
